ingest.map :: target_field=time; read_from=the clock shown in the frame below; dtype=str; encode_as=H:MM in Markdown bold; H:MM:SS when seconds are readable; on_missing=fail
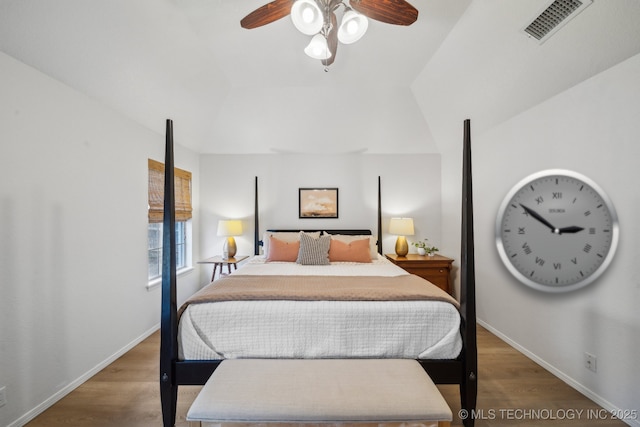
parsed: **2:51**
